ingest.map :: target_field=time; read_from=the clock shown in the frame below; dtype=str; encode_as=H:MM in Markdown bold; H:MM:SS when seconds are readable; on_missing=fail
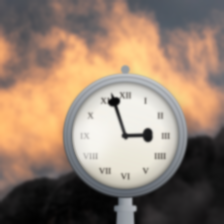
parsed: **2:57**
